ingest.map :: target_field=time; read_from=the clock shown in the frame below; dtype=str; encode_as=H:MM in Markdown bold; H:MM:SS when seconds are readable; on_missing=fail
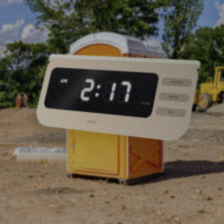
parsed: **2:17**
